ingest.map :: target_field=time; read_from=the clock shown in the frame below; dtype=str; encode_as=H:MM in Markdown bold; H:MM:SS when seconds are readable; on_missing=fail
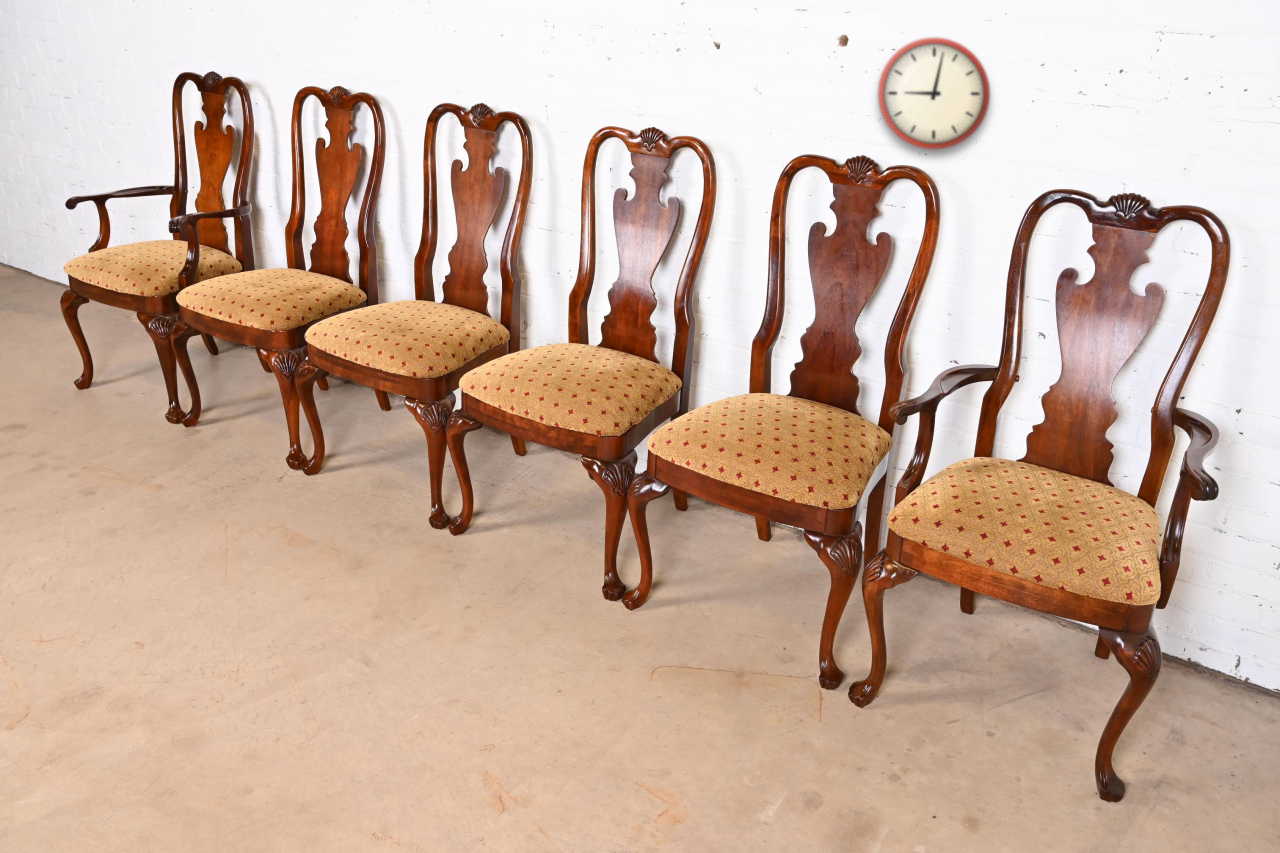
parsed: **9:02**
